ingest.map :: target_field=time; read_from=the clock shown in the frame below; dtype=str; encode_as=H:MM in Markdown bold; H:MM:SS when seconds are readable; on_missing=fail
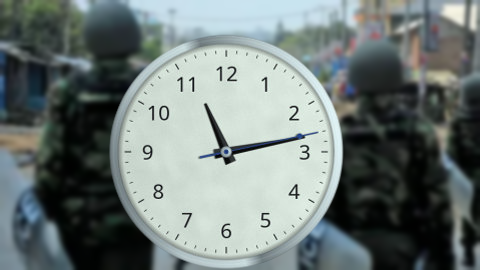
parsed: **11:13:13**
